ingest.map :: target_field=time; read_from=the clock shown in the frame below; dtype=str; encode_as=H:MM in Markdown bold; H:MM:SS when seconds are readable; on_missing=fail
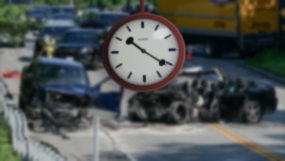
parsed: **10:21**
